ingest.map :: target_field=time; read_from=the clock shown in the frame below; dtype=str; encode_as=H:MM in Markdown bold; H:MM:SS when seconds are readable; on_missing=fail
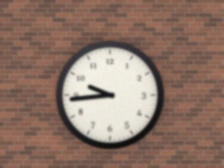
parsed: **9:44**
